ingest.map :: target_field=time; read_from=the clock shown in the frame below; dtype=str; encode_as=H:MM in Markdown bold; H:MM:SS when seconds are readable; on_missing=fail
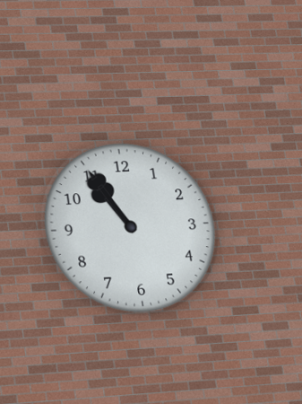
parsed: **10:55**
